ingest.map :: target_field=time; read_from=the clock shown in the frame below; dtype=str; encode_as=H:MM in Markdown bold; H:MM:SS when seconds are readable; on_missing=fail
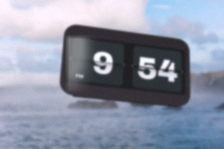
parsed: **9:54**
